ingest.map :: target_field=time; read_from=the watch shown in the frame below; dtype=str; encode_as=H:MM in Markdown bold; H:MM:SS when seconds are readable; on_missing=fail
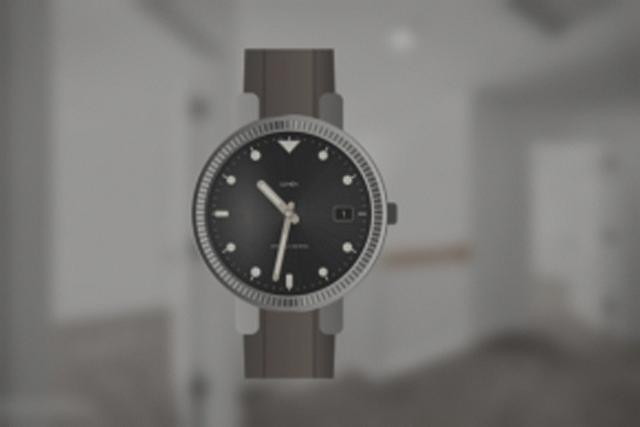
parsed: **10:32**
